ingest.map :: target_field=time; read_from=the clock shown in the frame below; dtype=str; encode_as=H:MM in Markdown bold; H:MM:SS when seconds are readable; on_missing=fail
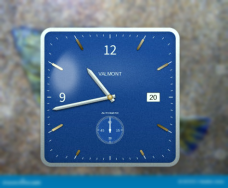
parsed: **10:43**
